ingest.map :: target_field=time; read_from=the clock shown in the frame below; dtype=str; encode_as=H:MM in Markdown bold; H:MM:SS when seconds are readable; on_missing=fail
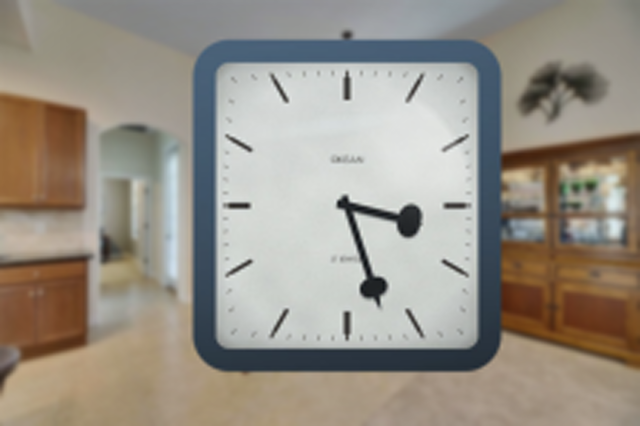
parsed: **3:27**
